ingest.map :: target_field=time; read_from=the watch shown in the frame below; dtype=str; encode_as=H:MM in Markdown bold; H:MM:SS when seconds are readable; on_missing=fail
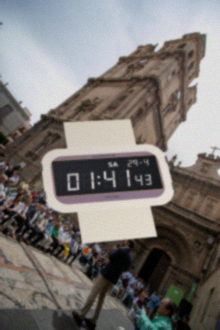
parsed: **1:41:43**
